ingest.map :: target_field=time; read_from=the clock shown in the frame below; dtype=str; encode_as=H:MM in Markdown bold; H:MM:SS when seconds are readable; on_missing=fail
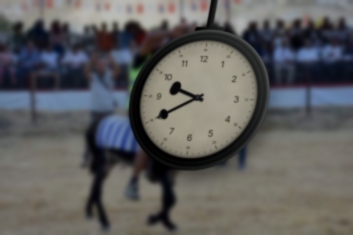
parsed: **9:40**
